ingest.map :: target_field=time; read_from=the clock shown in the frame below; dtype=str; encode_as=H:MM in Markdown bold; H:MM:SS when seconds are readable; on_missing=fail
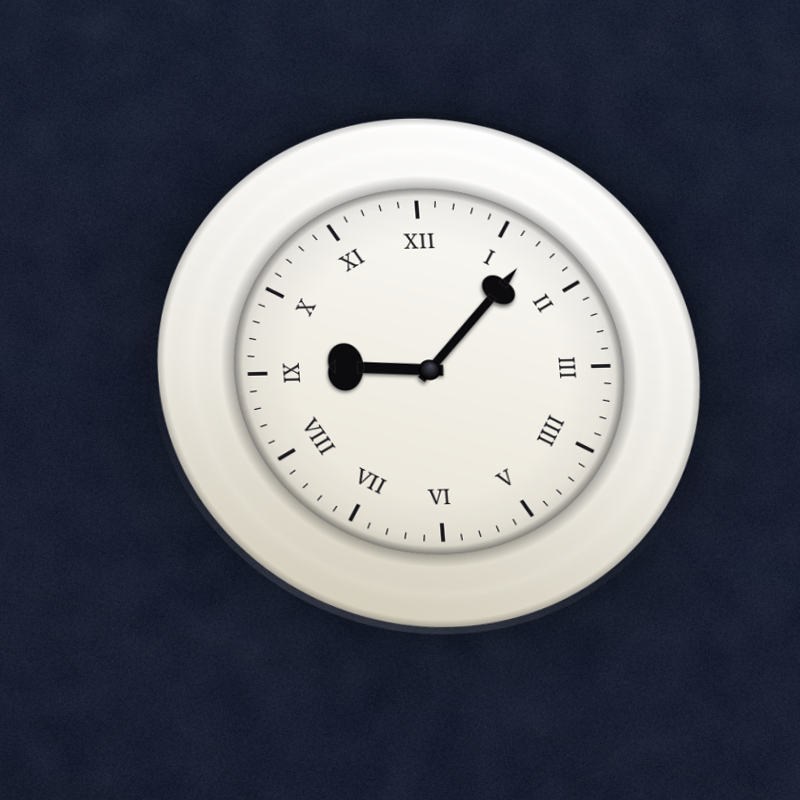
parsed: **9:07**
